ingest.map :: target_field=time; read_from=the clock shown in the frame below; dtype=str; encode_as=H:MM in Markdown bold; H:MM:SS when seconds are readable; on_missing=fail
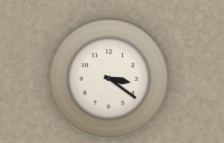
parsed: **3:21**
